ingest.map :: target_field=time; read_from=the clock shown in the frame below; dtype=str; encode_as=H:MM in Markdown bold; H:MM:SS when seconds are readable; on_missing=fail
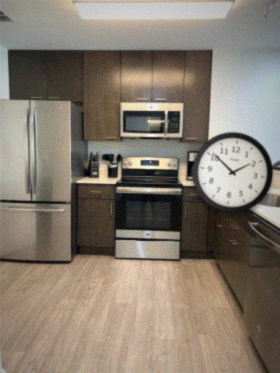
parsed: **1:51**
